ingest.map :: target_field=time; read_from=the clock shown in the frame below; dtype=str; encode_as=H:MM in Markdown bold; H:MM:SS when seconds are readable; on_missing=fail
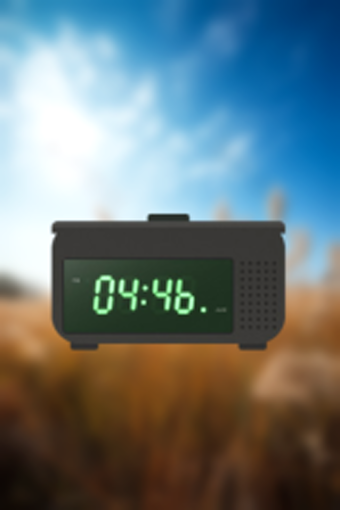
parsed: **4:46**
